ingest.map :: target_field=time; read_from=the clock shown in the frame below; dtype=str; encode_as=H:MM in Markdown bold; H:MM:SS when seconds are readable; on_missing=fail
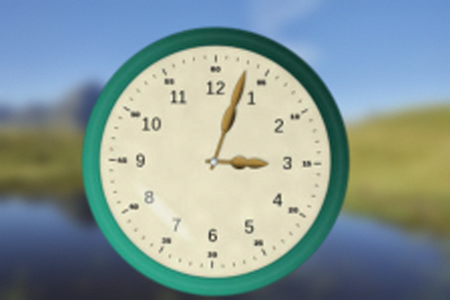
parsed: **3:03**
